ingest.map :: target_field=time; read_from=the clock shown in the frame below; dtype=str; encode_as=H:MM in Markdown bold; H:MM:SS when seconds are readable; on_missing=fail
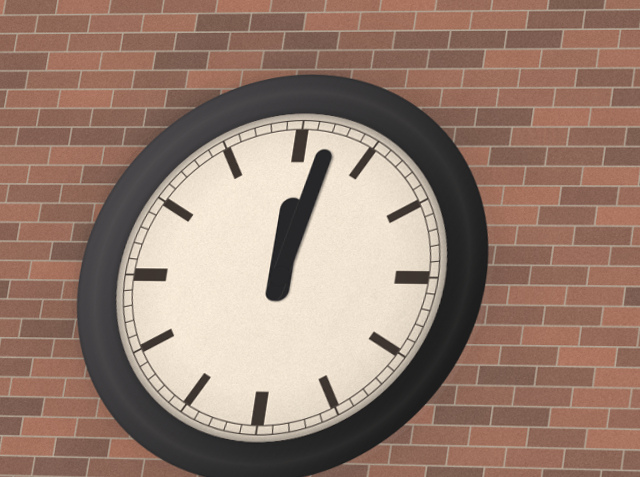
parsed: **12:02**
